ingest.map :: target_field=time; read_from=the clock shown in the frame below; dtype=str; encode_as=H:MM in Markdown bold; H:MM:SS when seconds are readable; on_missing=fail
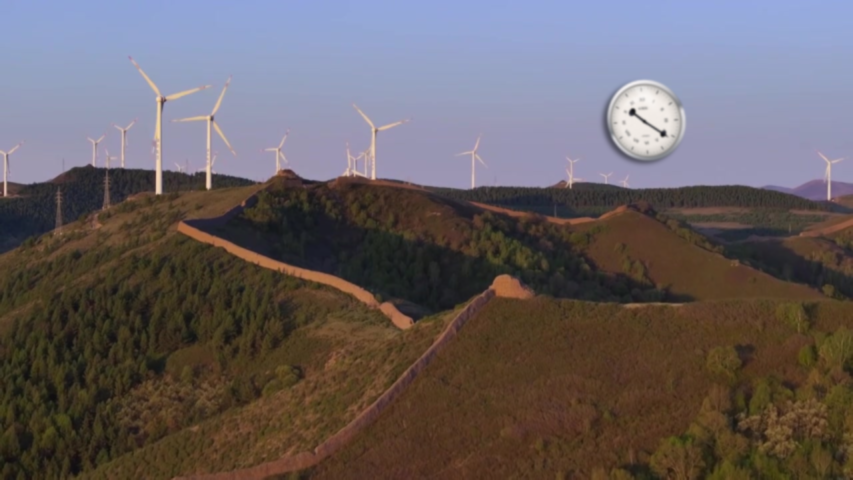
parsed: **10:21**
